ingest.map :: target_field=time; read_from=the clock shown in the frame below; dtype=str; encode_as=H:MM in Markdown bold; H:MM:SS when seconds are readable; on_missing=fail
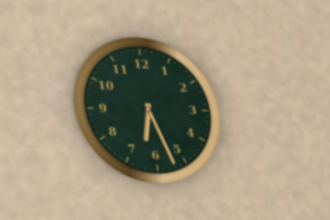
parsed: **6:27**
